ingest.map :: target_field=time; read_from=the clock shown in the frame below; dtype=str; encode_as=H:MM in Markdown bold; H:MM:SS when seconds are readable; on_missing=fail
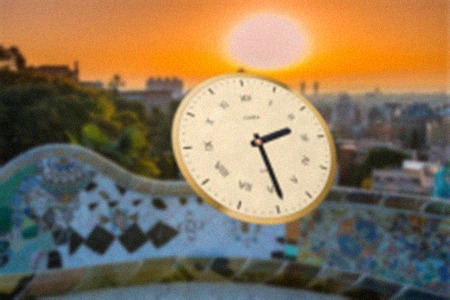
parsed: **2:29**
